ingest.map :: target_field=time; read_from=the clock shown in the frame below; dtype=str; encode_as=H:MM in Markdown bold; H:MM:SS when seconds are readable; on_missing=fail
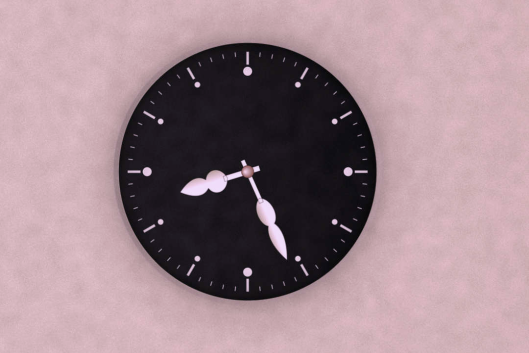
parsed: **8:26**
